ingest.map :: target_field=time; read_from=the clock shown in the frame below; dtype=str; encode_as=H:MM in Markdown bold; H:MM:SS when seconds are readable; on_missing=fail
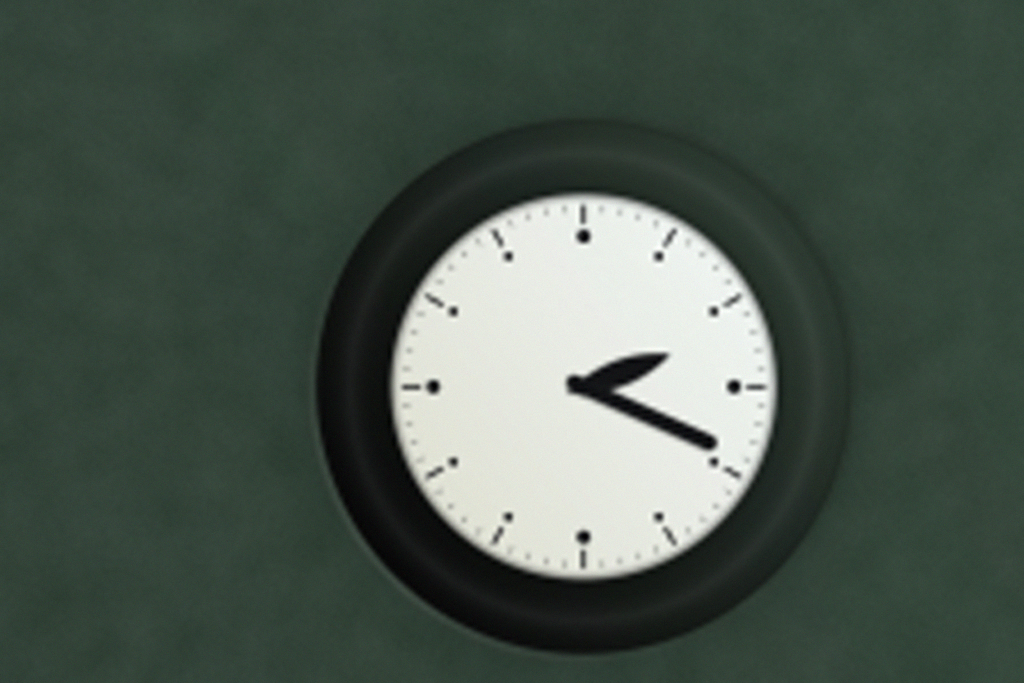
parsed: **2:19**
